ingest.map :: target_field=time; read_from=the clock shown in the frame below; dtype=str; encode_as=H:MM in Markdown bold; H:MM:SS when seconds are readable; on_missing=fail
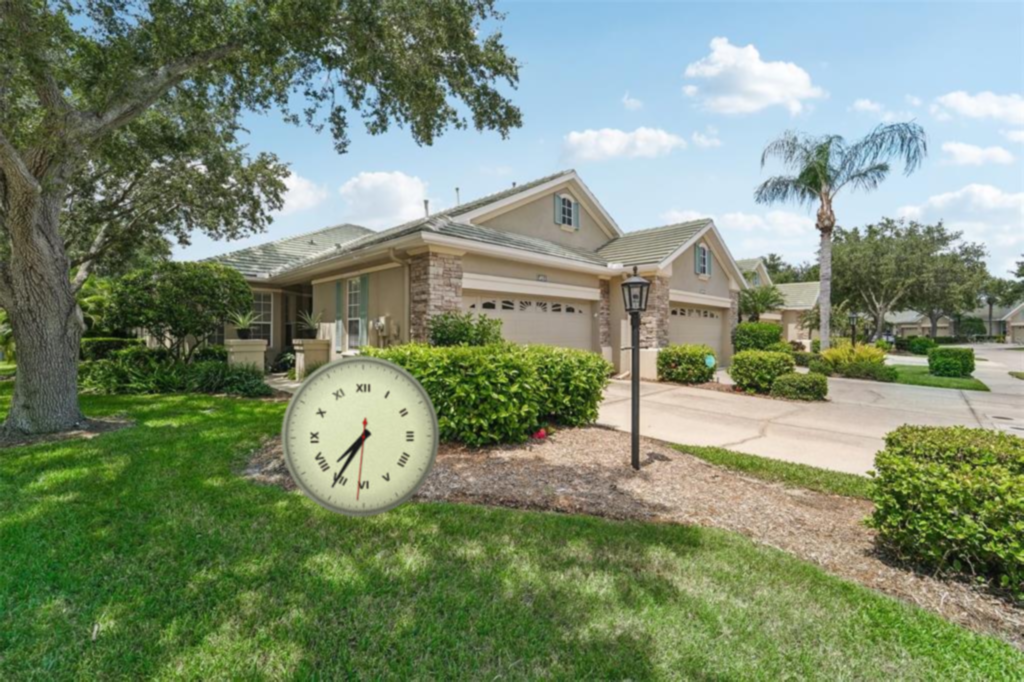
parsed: **7:35:31**
